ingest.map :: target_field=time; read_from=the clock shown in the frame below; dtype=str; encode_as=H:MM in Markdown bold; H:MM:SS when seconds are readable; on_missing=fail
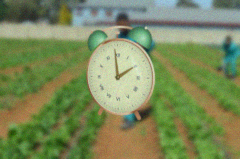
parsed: **1:59**
